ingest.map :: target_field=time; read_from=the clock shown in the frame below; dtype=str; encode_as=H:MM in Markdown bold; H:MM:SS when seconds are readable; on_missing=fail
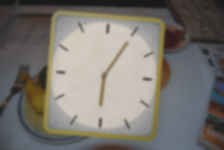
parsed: **6:05**
